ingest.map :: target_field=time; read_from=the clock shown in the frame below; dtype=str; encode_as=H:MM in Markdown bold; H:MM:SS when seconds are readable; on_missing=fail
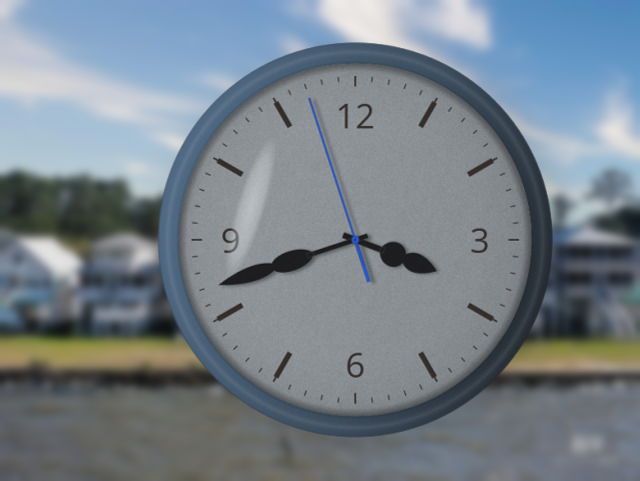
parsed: **3:41:57**
